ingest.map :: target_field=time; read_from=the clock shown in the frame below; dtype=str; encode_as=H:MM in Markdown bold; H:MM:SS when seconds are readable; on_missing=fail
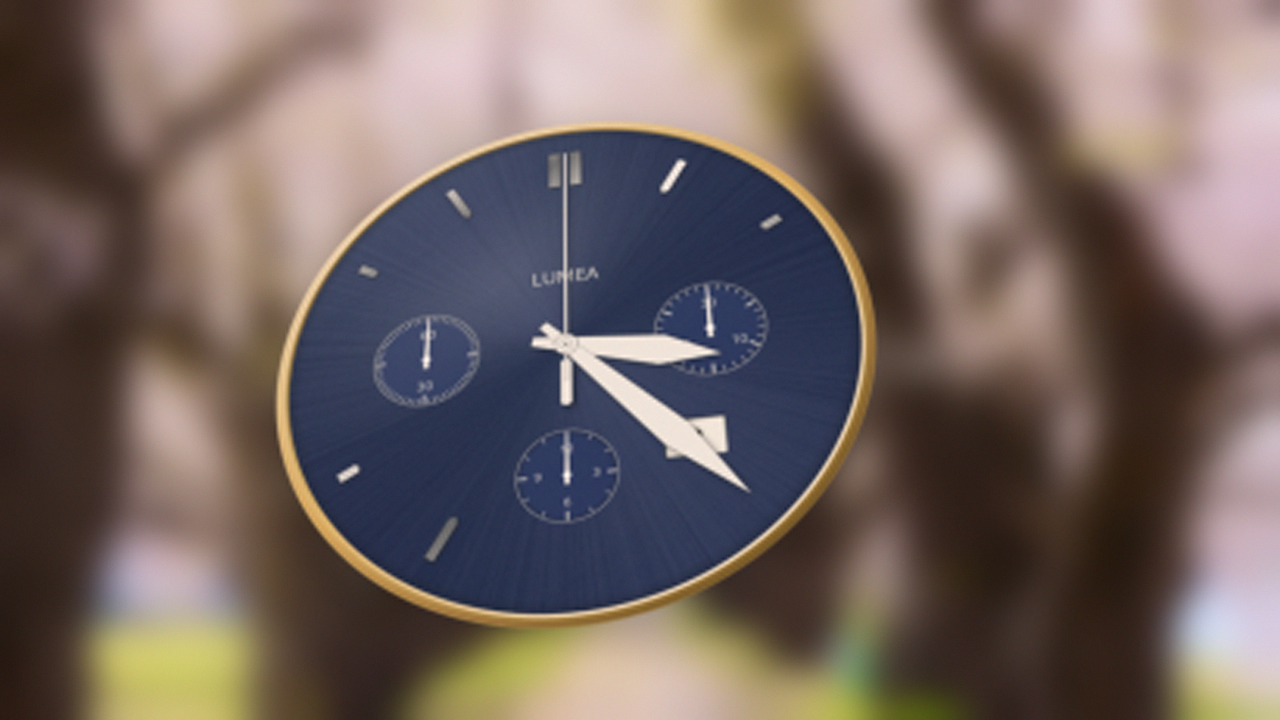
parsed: **3:23**
